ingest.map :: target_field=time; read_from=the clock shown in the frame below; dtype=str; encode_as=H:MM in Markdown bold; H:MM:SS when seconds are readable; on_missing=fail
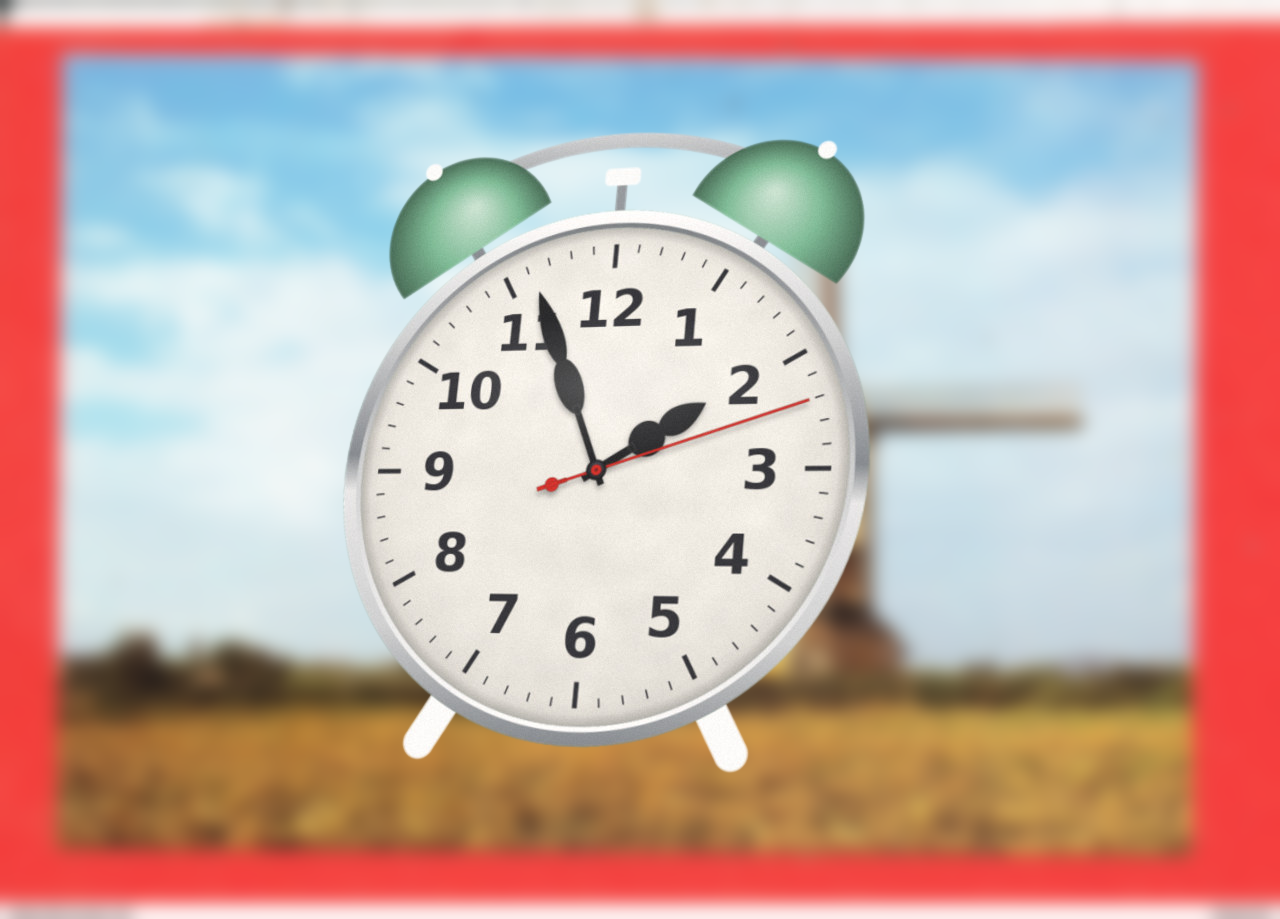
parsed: **1:56:12**
